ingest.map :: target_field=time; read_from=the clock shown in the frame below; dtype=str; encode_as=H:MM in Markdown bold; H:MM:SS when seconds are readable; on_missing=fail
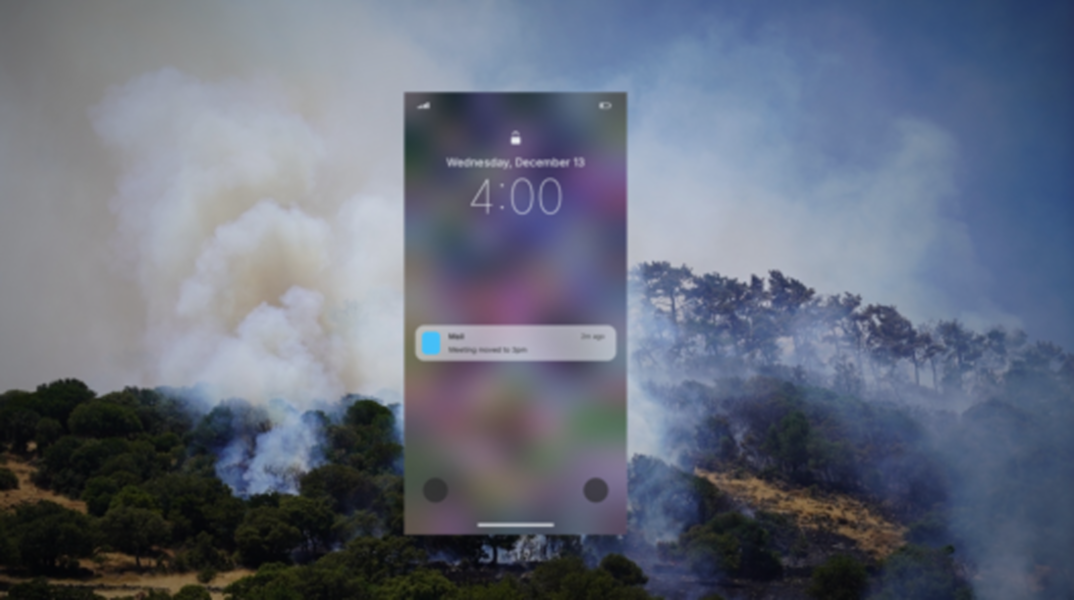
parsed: **4:00**
